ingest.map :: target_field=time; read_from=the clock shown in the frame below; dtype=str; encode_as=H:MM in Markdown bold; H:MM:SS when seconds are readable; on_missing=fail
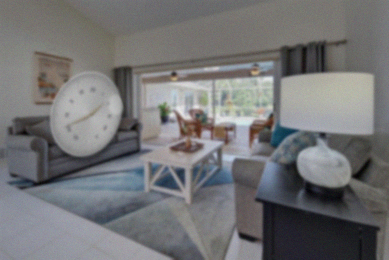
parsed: **1:41**
